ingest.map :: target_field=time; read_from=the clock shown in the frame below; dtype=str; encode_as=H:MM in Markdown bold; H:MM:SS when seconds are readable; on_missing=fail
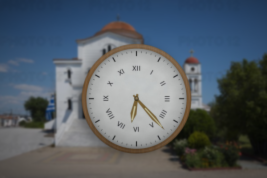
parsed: **6:23**
